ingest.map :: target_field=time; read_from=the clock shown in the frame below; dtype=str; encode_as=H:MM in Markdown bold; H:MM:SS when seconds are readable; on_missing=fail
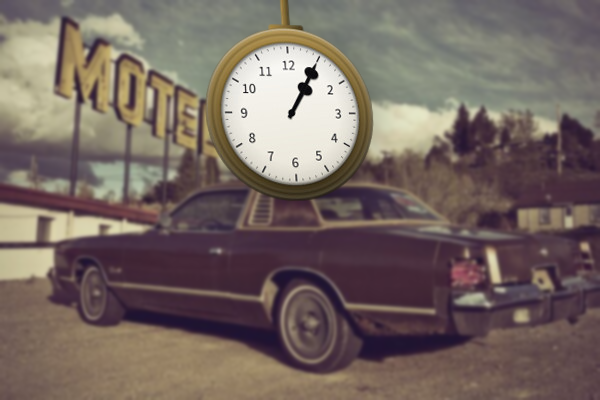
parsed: **1:05**
